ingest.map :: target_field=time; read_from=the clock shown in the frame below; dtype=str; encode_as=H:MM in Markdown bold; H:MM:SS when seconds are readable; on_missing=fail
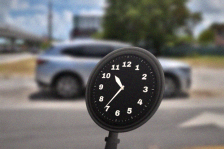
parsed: **10:36**
